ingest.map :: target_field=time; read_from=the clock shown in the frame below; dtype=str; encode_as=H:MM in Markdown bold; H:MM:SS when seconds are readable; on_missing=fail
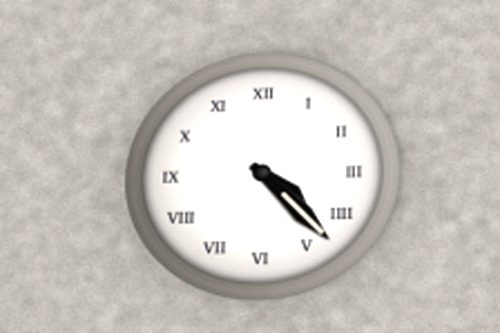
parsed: **4:23**
